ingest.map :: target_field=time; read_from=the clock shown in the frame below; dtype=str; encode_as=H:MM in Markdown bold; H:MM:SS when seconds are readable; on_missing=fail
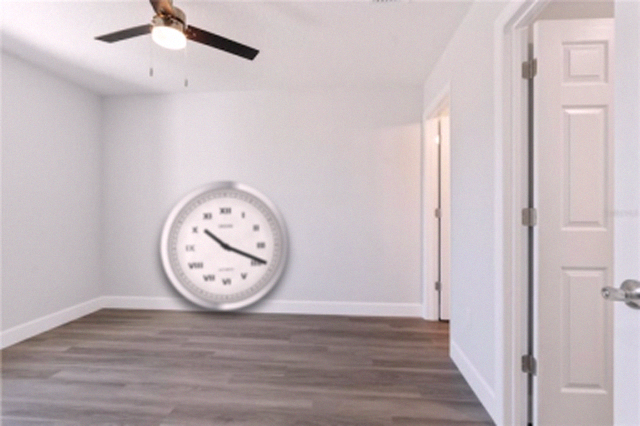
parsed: **10:19**
